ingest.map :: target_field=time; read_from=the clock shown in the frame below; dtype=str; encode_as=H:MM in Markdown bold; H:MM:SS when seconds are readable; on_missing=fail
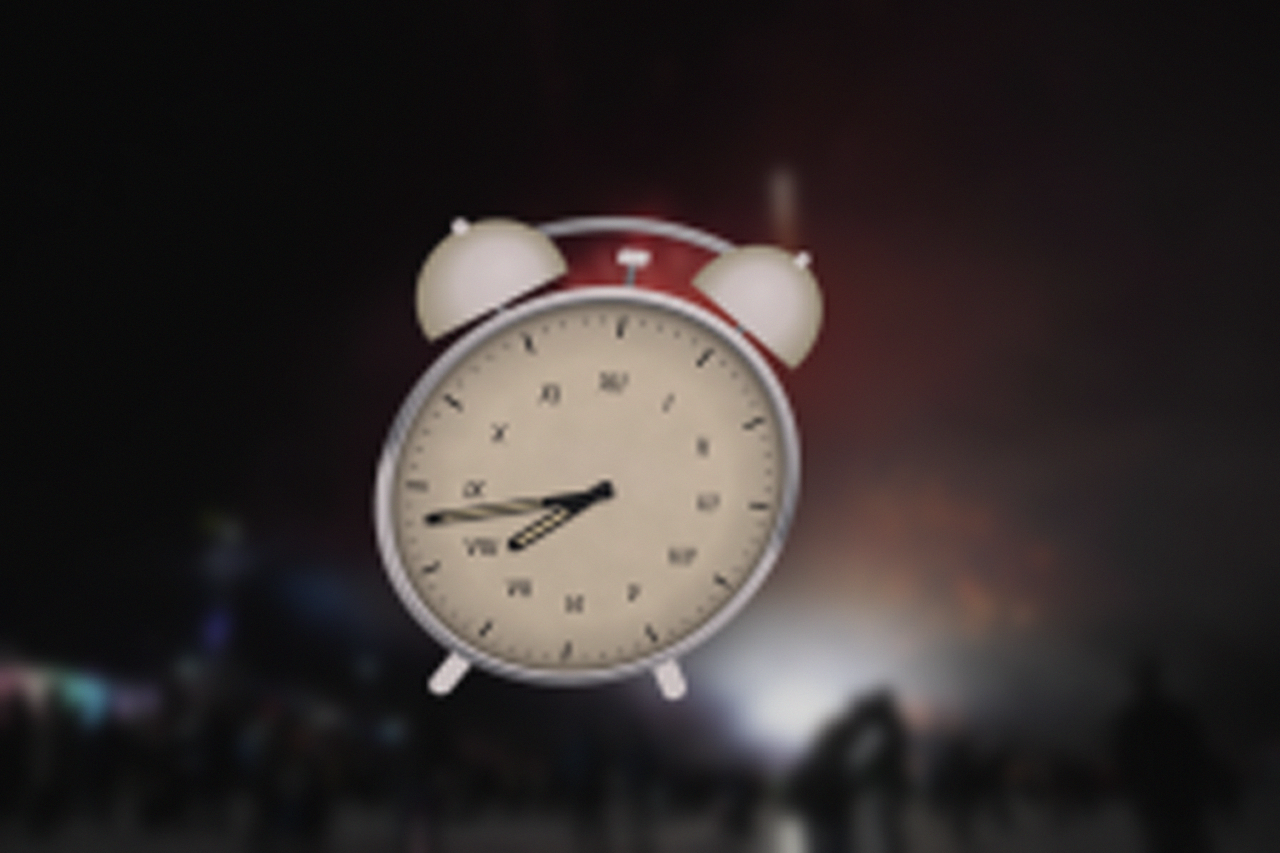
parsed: **7:43**
